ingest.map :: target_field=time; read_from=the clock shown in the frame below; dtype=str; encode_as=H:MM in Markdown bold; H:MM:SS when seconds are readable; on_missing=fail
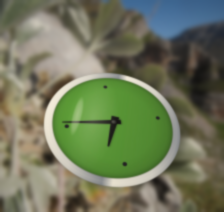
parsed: **6:46**
